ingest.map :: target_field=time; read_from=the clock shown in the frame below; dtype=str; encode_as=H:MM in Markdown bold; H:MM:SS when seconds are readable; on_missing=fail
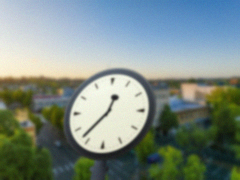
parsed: **12:37**
